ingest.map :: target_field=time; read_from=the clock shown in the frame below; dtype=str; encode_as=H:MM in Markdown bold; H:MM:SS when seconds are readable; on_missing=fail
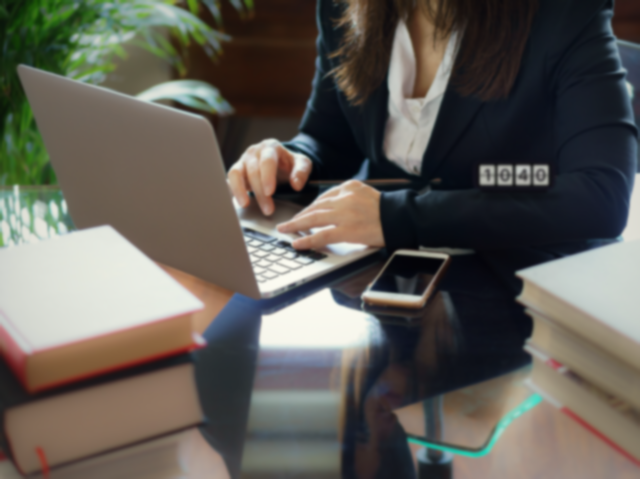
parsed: **10:40**
